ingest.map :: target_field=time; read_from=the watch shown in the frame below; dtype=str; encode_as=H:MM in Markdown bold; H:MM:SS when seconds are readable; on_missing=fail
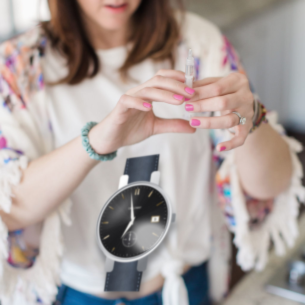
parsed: **6:58**
